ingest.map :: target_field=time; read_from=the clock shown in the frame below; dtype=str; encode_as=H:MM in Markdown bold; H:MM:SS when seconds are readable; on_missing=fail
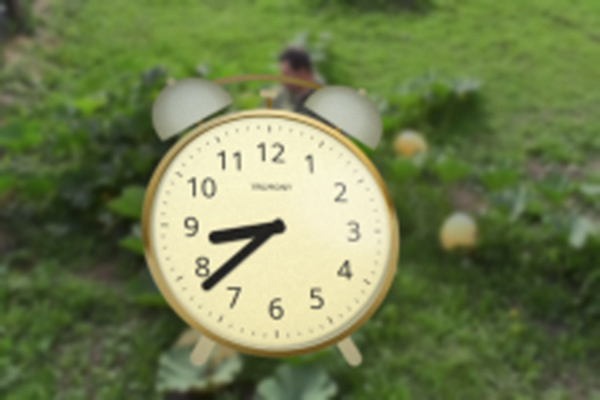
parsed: **8:38**
